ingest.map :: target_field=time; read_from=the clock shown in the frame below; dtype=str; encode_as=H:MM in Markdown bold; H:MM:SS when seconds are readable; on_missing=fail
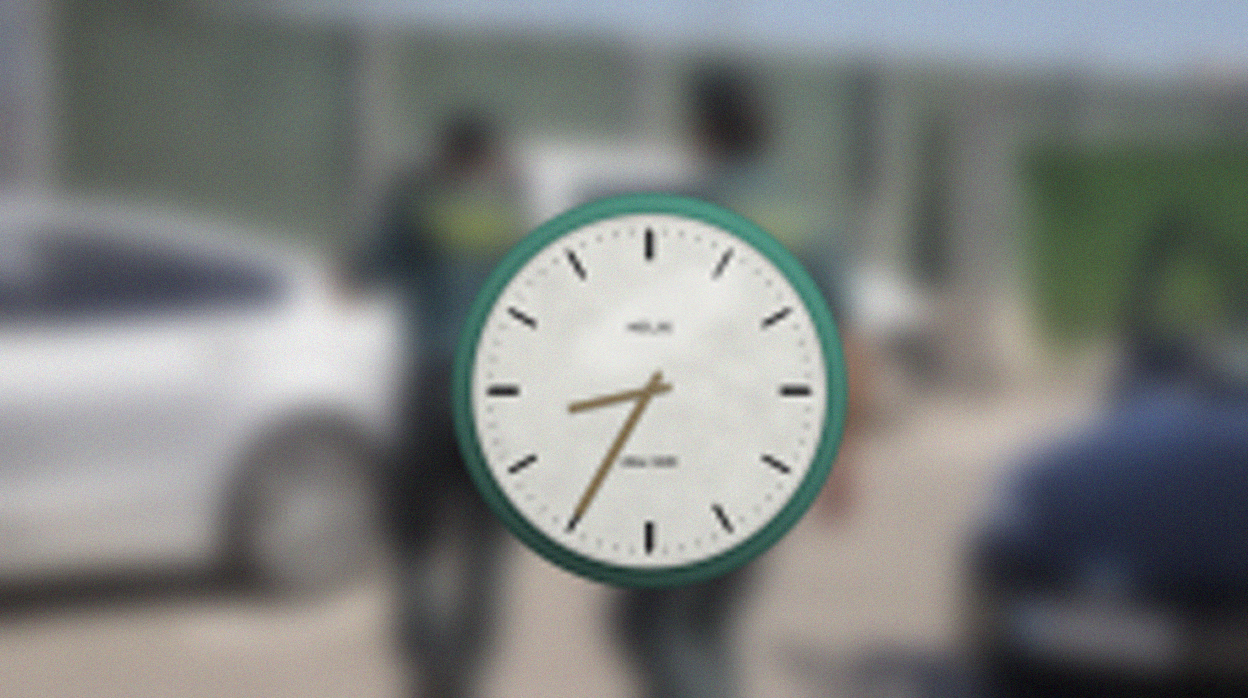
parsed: **8:35**
